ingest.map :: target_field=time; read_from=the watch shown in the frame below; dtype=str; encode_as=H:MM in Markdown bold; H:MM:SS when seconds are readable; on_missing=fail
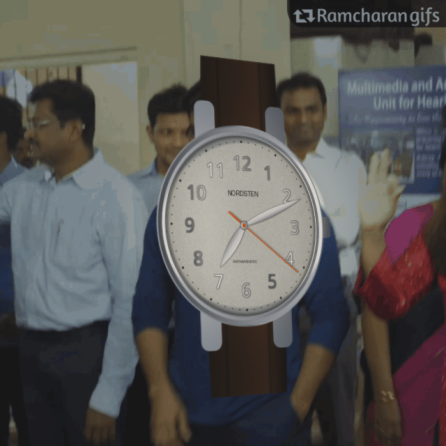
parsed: **7:11:21**
